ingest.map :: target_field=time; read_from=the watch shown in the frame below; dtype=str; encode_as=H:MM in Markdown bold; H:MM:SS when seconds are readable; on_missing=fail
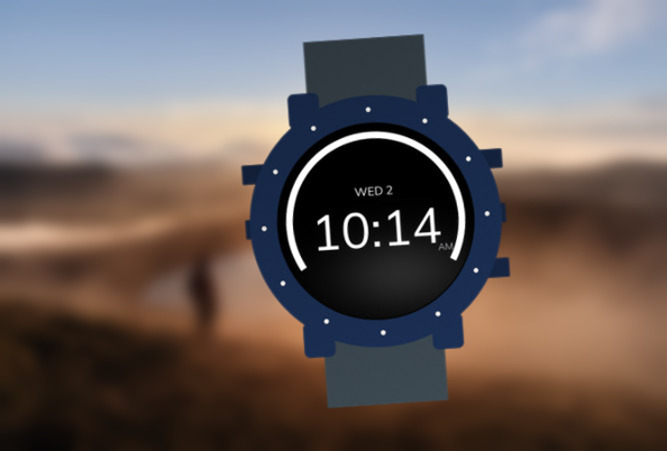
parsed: **10:14**
